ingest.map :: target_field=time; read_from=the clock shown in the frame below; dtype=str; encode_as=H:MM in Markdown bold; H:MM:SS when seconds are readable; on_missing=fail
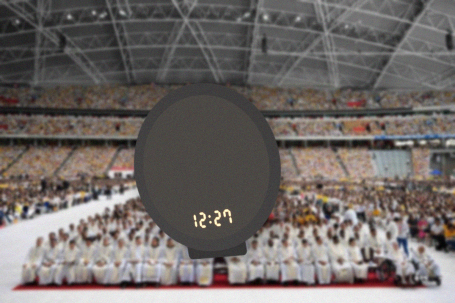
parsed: **12:27**
